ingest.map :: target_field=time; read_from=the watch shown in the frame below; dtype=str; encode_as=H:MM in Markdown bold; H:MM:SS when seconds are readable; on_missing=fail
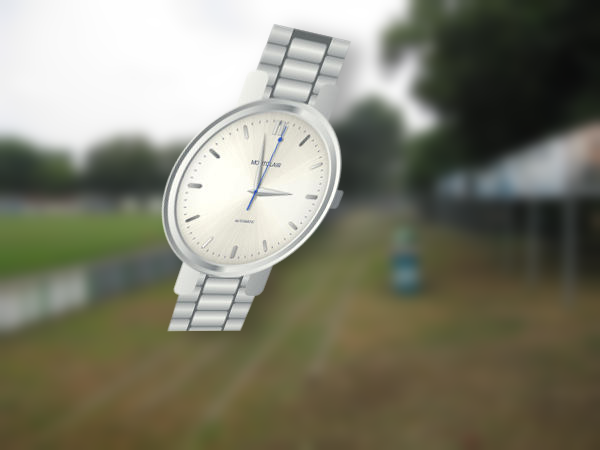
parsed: **2:58:01**
